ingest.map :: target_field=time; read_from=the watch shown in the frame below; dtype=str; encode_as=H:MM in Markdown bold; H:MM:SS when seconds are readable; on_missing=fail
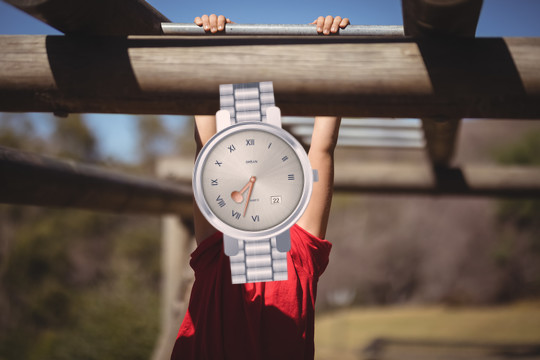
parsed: **7:33**
